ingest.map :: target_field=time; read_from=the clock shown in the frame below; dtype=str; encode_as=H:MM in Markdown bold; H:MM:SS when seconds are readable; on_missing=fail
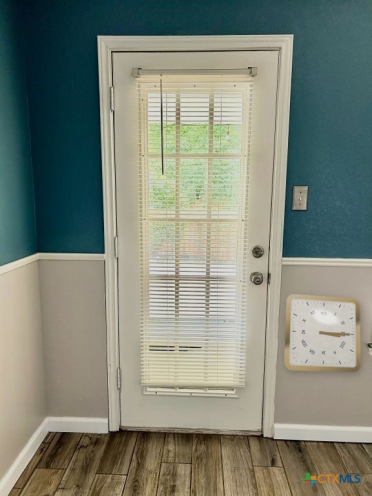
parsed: **3:15**
